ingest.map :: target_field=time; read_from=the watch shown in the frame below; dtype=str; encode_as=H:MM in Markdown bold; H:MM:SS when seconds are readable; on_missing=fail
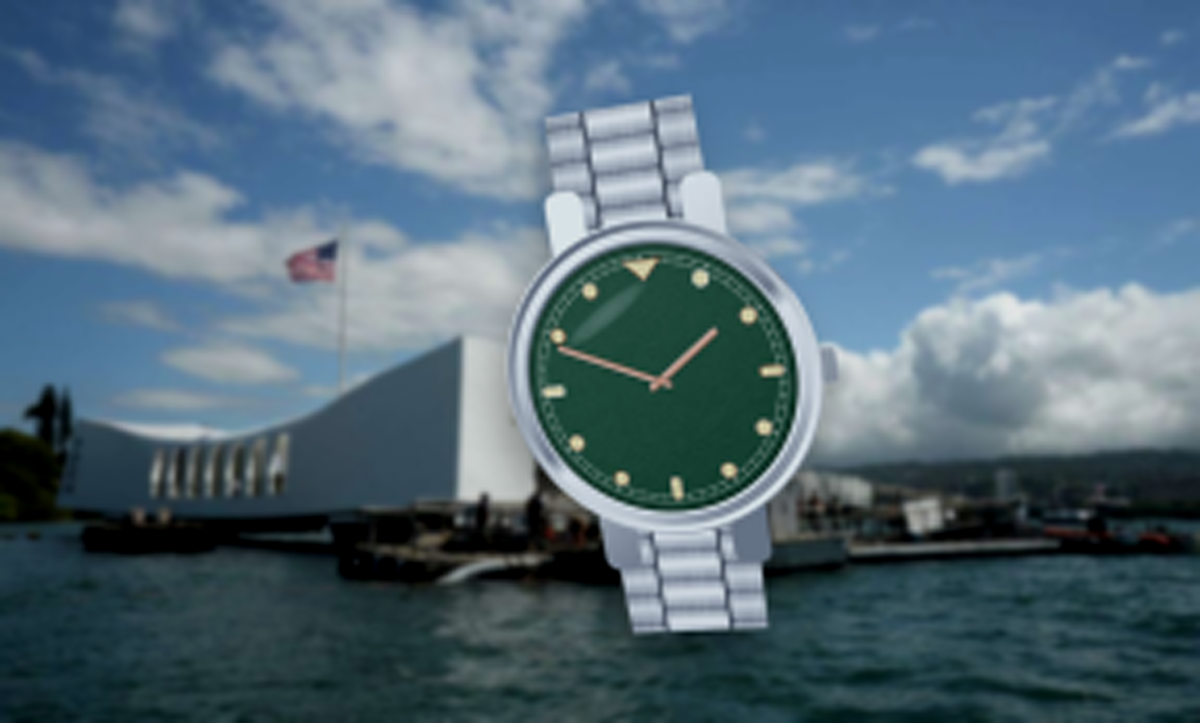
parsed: **1:49**
